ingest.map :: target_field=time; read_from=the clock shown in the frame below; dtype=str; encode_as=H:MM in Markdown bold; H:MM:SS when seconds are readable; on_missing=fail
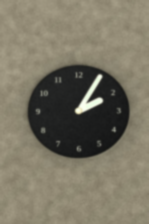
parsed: **2:05**
